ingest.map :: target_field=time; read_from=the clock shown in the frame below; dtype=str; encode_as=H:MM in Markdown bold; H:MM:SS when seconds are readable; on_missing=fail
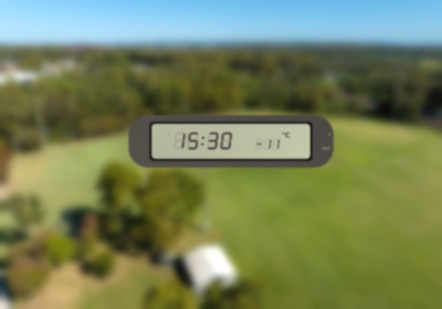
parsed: **15:30**
